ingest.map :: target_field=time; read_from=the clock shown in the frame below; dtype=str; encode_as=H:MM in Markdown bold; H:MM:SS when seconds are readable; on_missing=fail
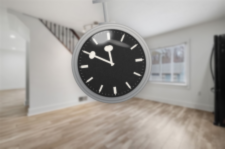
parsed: **11:50**
